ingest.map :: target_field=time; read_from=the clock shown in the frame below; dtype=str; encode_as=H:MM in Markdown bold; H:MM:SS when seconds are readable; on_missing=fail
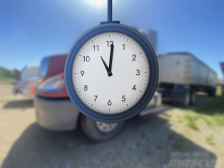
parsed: **11:01**
